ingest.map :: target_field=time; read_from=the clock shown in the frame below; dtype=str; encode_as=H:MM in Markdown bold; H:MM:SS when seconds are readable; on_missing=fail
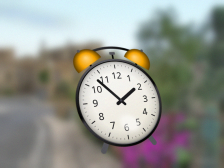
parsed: **1:53**
